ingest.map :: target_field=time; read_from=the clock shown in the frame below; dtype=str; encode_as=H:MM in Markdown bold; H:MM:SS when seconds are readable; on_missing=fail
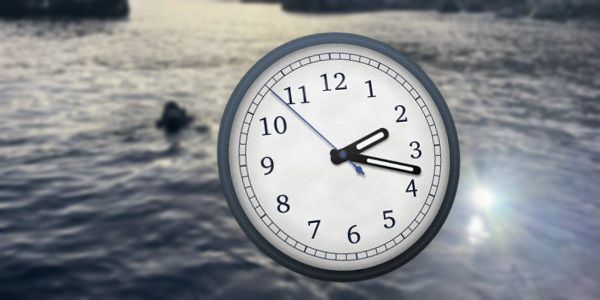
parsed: **2:17:53**
